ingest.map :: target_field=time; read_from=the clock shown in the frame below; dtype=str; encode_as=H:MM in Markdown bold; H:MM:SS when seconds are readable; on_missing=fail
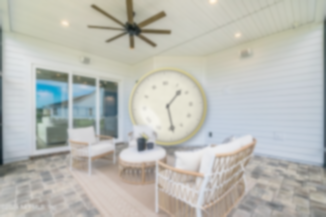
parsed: **1:29**
